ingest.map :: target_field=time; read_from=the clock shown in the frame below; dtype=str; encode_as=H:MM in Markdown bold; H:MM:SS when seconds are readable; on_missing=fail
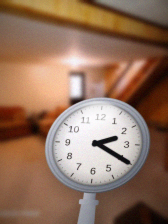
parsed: **2:20**
